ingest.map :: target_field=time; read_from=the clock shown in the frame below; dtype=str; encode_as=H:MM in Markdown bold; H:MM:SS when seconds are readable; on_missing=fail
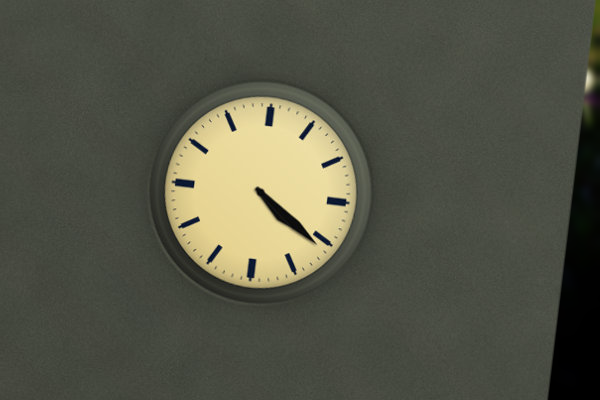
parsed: **4:21**
